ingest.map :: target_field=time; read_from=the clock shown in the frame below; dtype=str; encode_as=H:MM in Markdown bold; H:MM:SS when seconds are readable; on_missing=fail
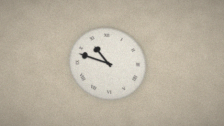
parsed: **10:48**
